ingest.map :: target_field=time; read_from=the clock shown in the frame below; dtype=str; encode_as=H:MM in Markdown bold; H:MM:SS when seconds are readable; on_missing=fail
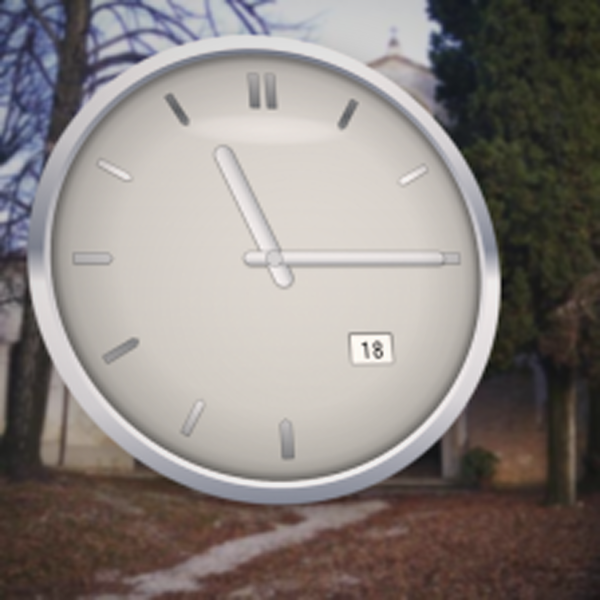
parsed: **11:15**
